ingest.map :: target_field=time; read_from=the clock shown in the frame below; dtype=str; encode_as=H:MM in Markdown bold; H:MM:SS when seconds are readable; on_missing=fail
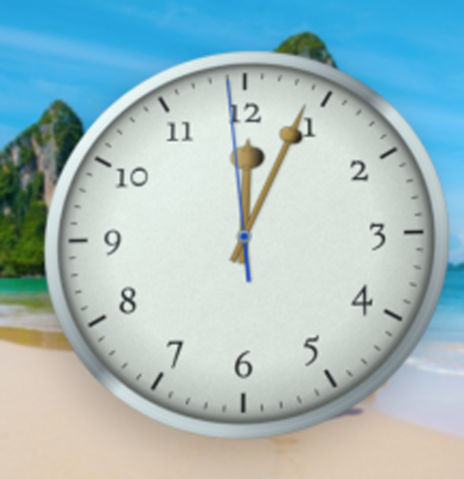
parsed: **12:03:59**
